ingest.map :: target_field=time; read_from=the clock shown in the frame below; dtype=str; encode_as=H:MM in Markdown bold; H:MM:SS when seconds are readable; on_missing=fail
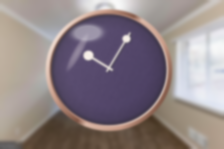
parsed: **10:05**
